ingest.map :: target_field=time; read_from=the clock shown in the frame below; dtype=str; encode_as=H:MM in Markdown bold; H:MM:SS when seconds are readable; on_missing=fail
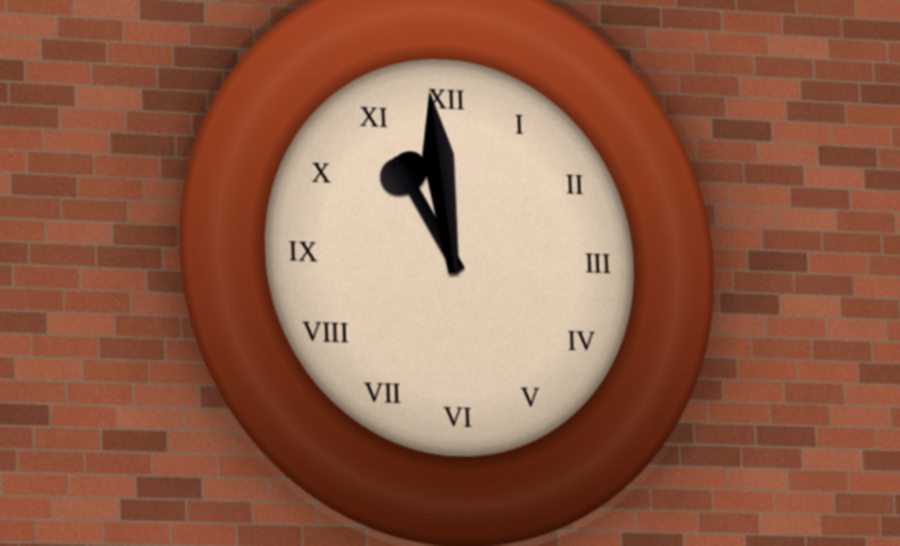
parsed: **10:59**
